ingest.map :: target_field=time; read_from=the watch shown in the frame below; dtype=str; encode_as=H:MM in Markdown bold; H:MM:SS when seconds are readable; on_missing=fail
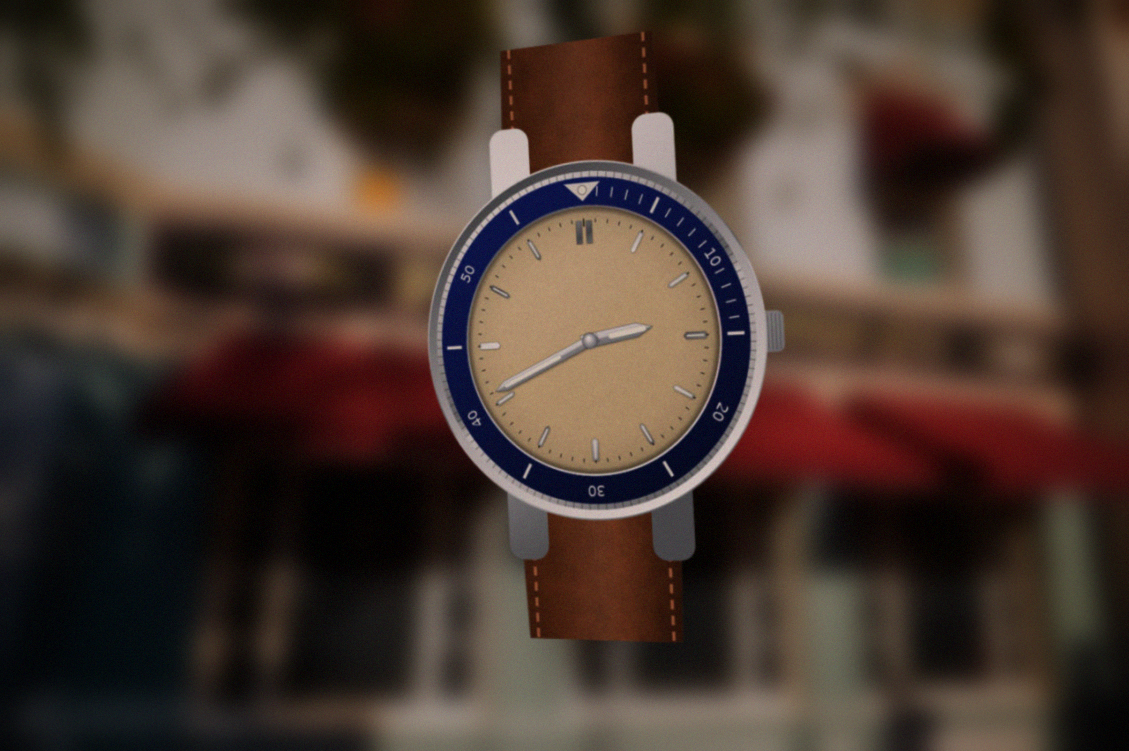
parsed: **2:41**
